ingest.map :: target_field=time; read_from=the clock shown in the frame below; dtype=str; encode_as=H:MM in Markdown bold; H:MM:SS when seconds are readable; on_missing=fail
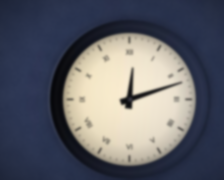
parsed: **12:12**
